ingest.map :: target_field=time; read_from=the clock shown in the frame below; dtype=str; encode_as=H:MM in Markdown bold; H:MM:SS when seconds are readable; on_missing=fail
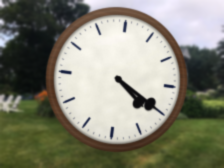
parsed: **4:20**
